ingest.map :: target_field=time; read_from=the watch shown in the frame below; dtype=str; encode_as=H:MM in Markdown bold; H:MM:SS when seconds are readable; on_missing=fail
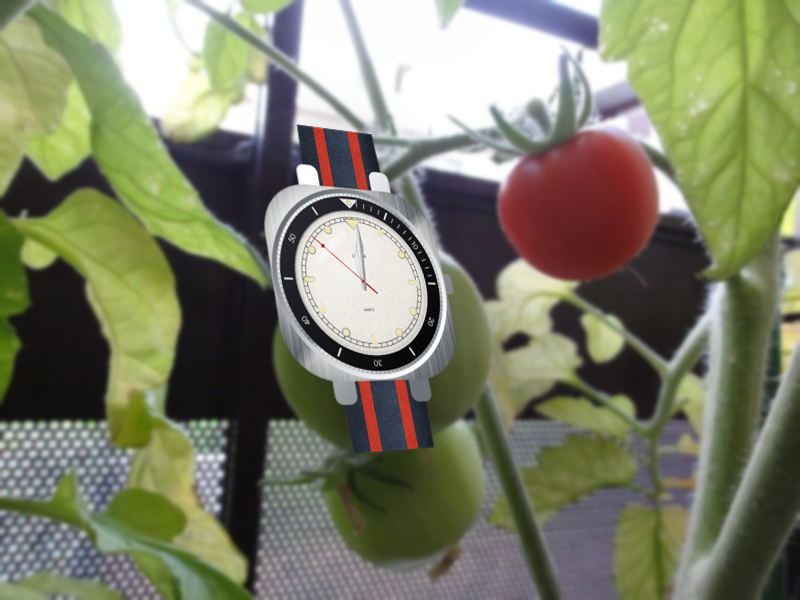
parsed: **12:00:52**
